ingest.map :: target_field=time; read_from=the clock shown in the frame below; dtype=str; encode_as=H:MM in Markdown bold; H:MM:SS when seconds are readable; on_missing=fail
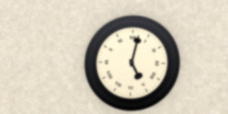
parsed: **5:02**
